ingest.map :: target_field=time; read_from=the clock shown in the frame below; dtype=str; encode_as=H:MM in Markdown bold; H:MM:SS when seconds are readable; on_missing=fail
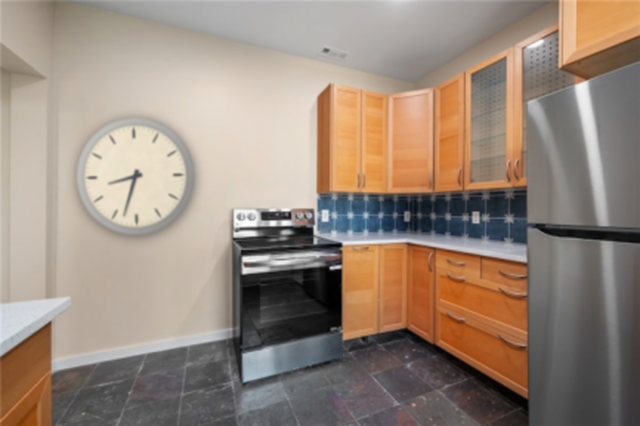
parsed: **8:33**
